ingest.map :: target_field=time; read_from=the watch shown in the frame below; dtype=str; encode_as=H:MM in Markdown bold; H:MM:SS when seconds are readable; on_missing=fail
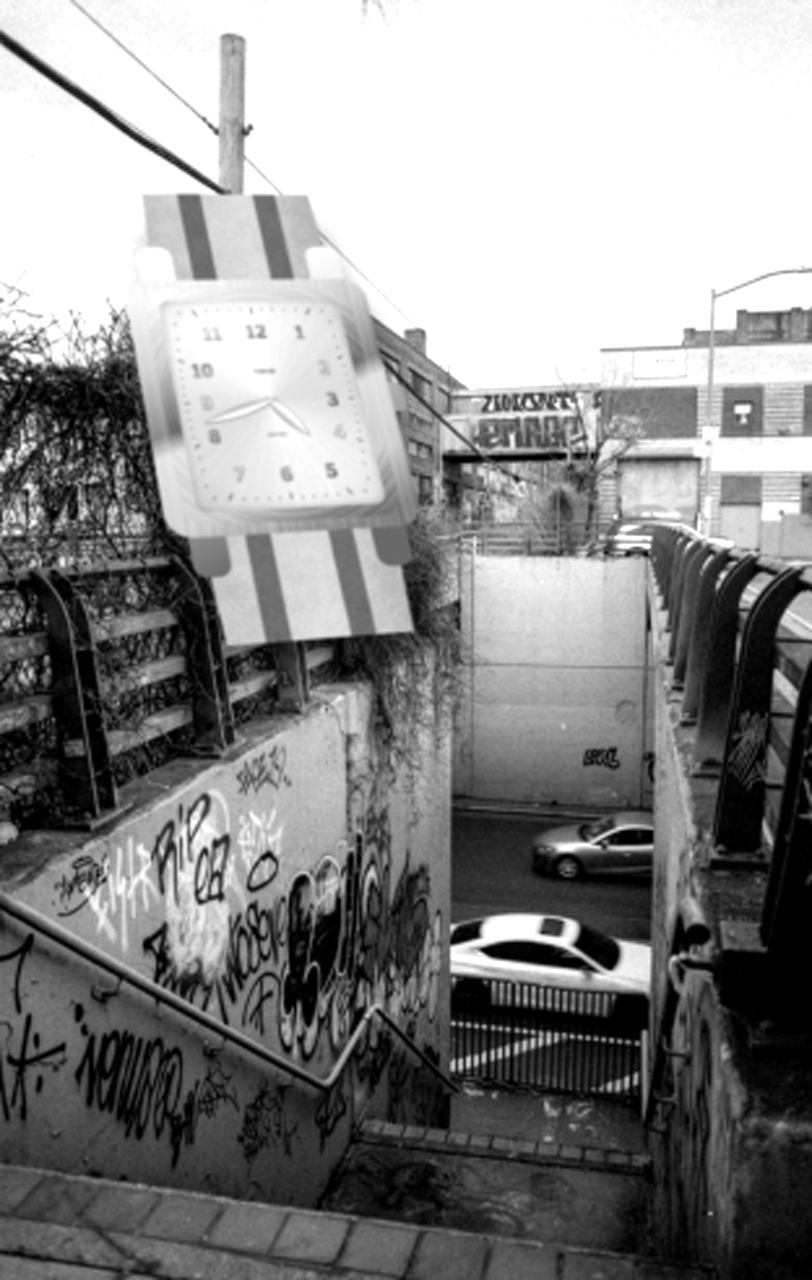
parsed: **4:42**
